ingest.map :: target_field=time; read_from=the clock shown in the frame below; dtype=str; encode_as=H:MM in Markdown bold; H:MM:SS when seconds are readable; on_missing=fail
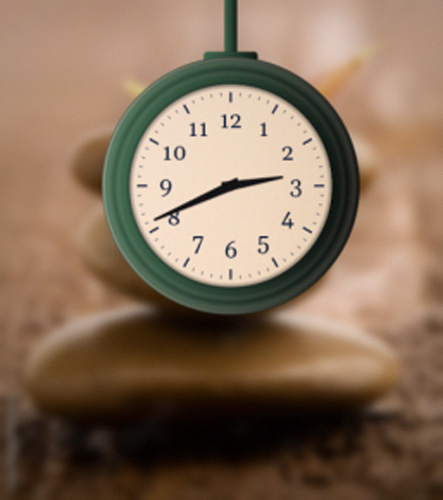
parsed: **2:41**
